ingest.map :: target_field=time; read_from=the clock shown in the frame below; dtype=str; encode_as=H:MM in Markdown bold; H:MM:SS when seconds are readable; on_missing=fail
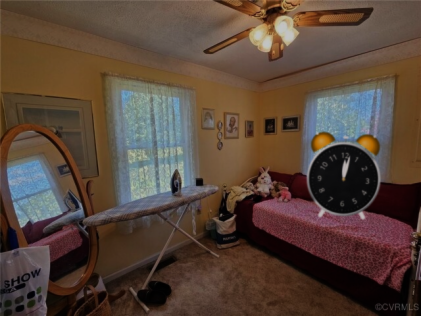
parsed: **12:02**
